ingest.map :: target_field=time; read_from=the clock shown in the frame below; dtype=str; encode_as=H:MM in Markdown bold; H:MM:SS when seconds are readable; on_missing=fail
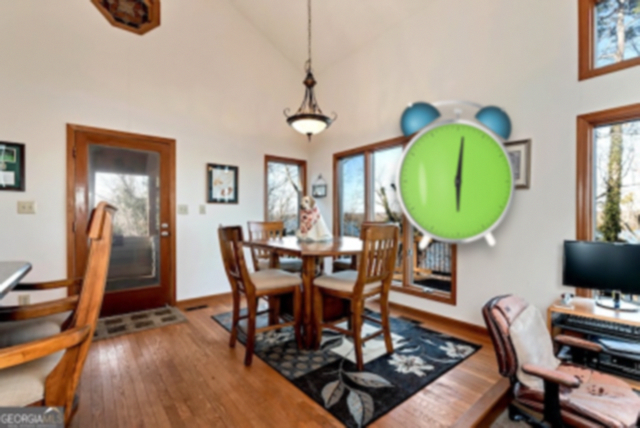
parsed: **6:01**
